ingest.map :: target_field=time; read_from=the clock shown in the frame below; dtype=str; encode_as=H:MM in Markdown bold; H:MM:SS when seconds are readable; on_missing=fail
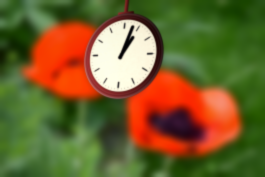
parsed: **1:03**
